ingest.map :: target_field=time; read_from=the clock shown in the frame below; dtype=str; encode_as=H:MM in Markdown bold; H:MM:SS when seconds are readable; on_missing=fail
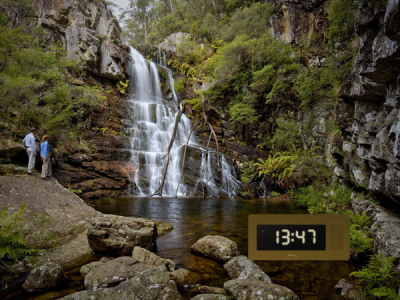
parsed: **13:47**
